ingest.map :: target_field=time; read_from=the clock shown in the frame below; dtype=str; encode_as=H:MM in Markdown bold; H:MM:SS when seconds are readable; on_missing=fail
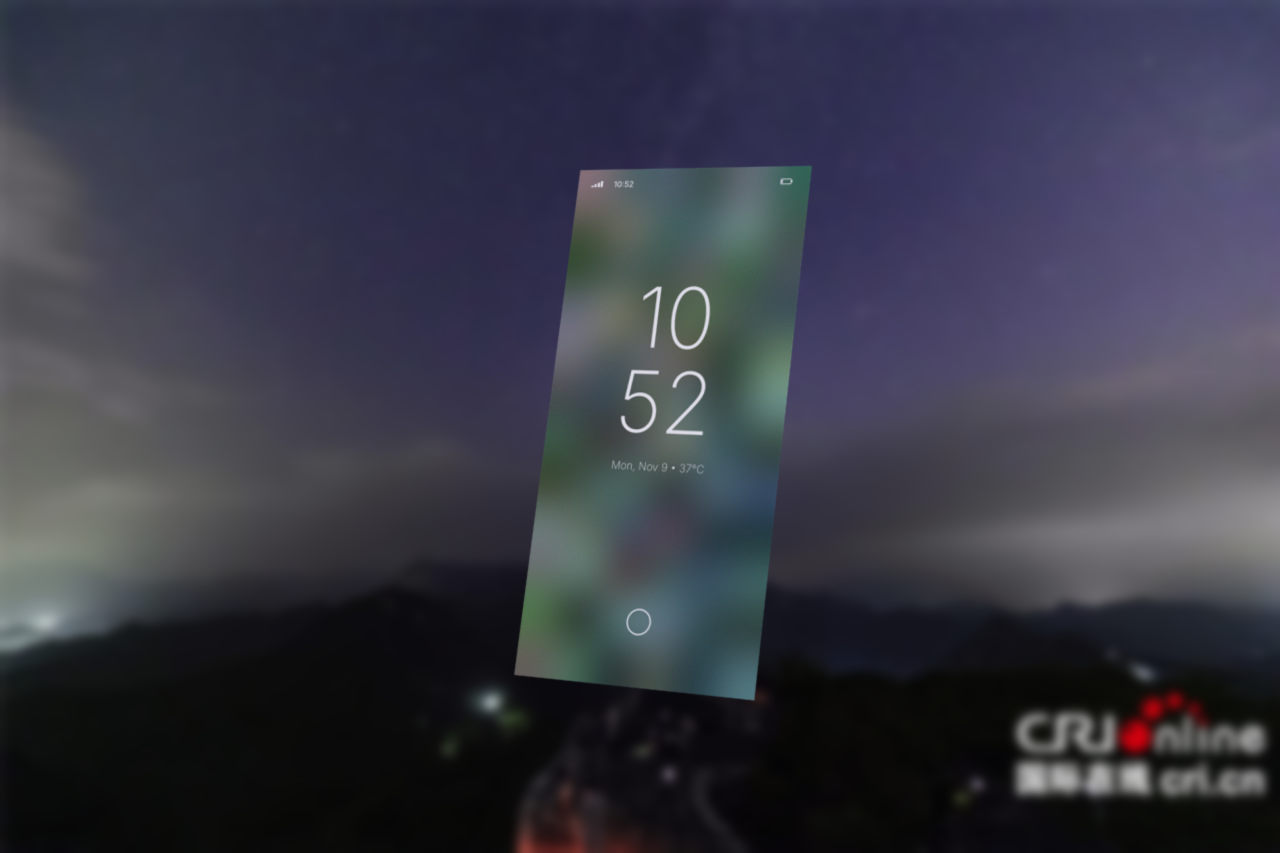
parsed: **10:52**
